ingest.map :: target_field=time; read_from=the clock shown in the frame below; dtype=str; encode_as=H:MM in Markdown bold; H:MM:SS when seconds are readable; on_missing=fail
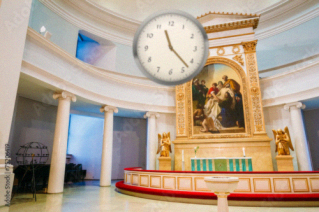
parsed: **11:23**
